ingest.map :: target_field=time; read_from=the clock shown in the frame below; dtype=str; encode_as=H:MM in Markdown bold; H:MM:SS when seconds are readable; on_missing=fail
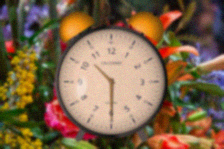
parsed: **10:30**
